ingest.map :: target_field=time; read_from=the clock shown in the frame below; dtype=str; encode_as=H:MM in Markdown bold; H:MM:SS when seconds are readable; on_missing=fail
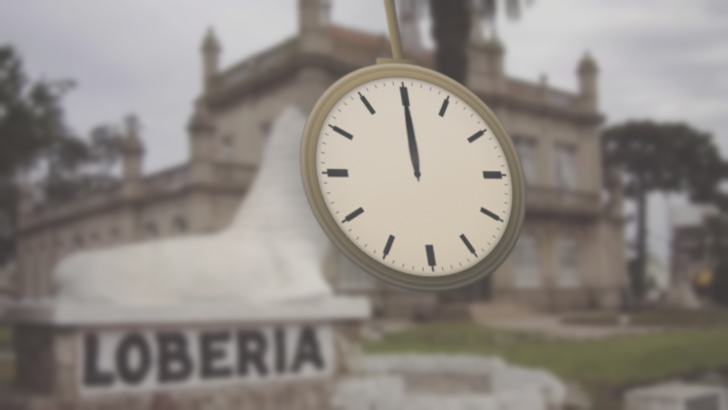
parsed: **12:00**
